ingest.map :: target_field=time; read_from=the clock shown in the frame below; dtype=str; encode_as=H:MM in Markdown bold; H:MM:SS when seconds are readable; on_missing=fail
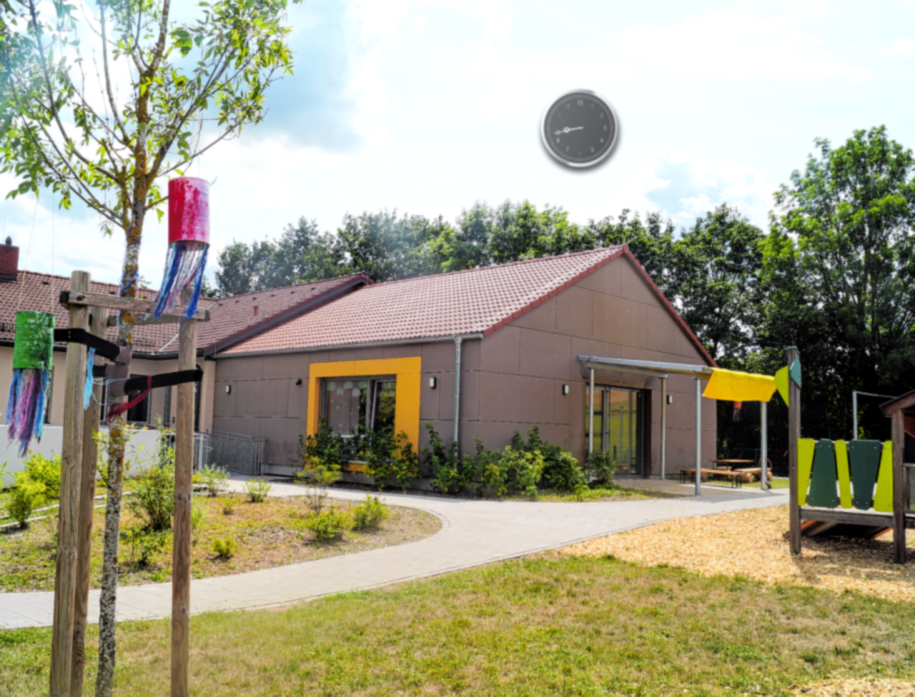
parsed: **8:43**
